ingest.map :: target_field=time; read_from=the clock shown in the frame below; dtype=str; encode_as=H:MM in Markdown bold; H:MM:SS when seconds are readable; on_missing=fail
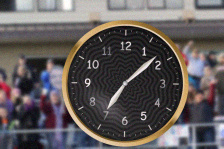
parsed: **7:08**
